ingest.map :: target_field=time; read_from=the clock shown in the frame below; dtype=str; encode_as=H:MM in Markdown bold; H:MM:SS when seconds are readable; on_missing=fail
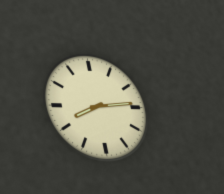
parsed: **8:14**
